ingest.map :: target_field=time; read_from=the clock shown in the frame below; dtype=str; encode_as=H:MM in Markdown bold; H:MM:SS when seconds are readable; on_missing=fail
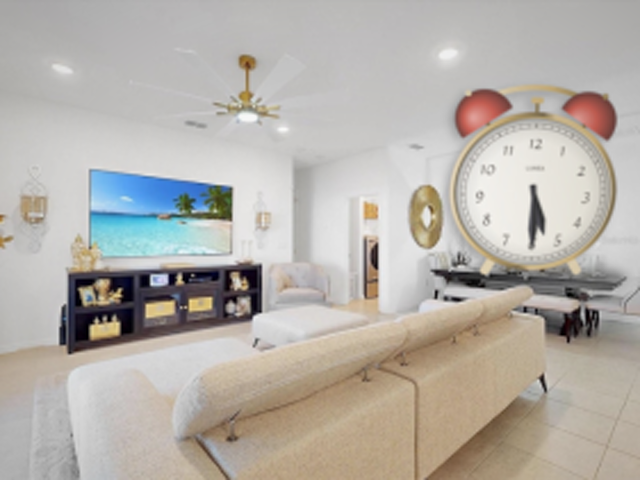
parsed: **5:30**
